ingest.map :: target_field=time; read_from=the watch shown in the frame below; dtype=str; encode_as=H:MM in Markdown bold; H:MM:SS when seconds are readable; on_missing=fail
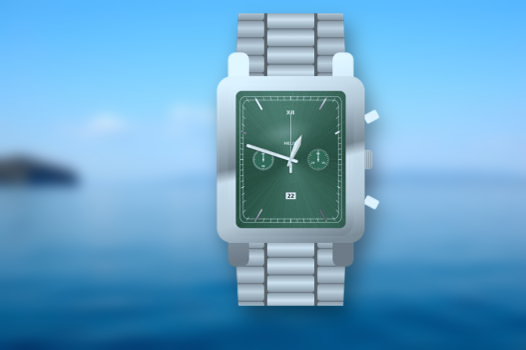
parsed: **12:48**
